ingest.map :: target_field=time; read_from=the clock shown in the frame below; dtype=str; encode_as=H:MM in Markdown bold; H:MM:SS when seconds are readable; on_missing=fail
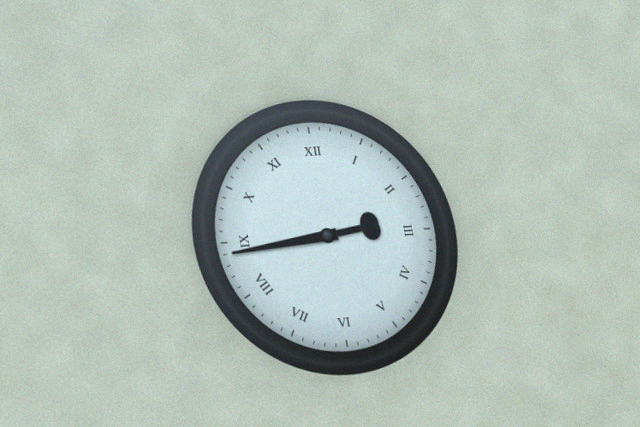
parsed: **2:44**
